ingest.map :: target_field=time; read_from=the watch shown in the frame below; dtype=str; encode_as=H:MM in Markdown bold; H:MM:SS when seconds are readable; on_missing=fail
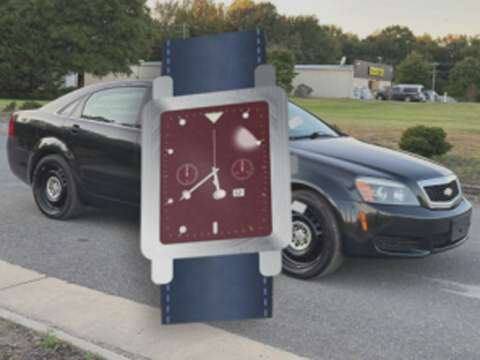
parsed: **5:39**
